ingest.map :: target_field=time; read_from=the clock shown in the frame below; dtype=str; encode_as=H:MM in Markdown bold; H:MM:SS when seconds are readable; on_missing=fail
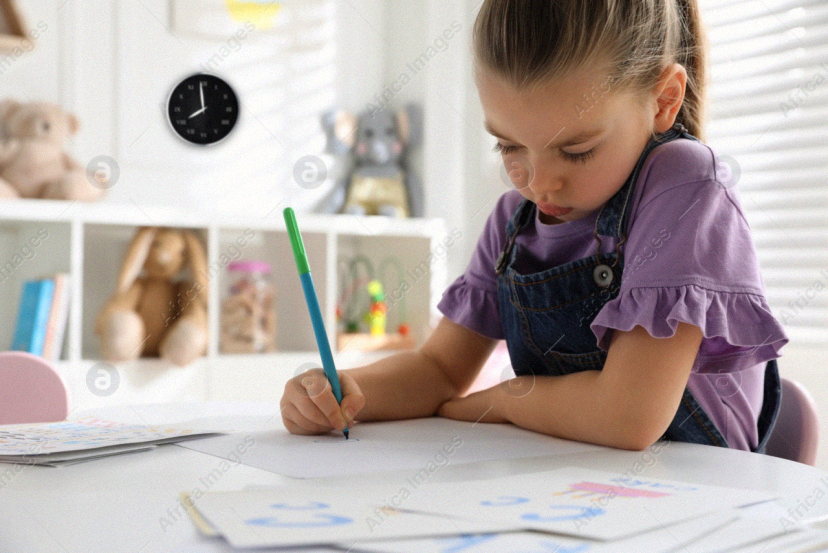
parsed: **7:59**
